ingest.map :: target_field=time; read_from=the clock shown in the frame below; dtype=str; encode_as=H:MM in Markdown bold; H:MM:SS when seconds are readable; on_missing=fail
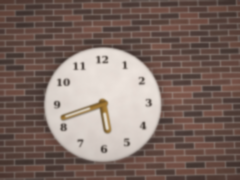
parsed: **5:42**
